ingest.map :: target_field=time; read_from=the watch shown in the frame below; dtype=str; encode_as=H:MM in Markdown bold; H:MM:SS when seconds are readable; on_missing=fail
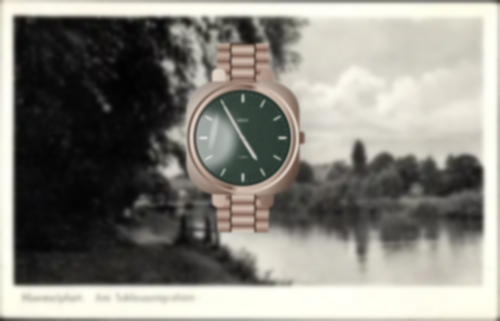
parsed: **4:55**
